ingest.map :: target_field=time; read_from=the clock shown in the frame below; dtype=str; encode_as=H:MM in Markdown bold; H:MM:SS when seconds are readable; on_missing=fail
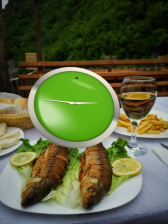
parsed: **2:45**
